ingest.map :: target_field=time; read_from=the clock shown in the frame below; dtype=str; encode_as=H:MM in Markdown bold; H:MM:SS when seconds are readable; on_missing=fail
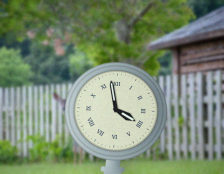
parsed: **3:58**
